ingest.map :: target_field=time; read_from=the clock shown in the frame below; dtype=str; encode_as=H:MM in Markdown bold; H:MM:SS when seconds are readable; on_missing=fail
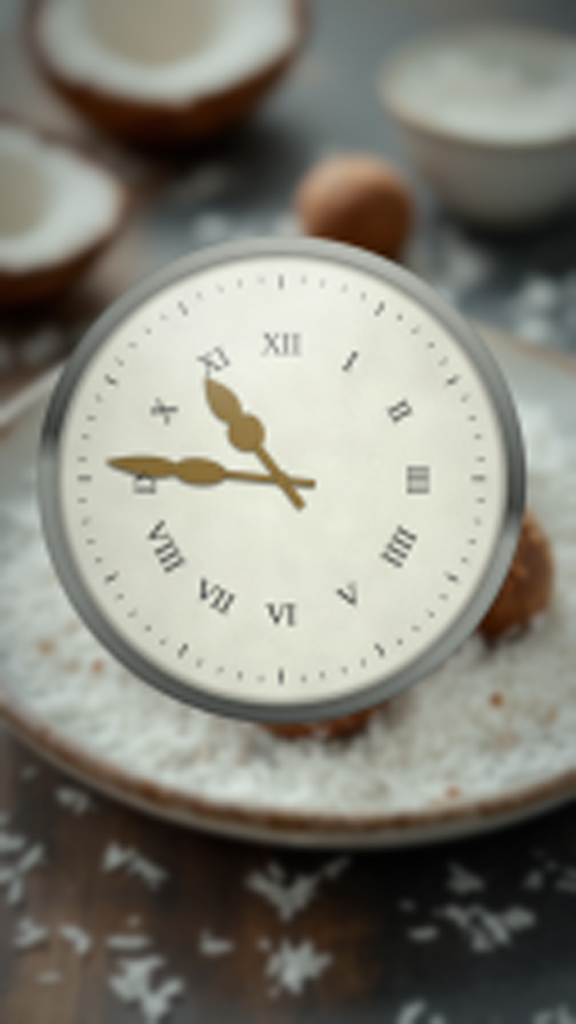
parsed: **10:46**
